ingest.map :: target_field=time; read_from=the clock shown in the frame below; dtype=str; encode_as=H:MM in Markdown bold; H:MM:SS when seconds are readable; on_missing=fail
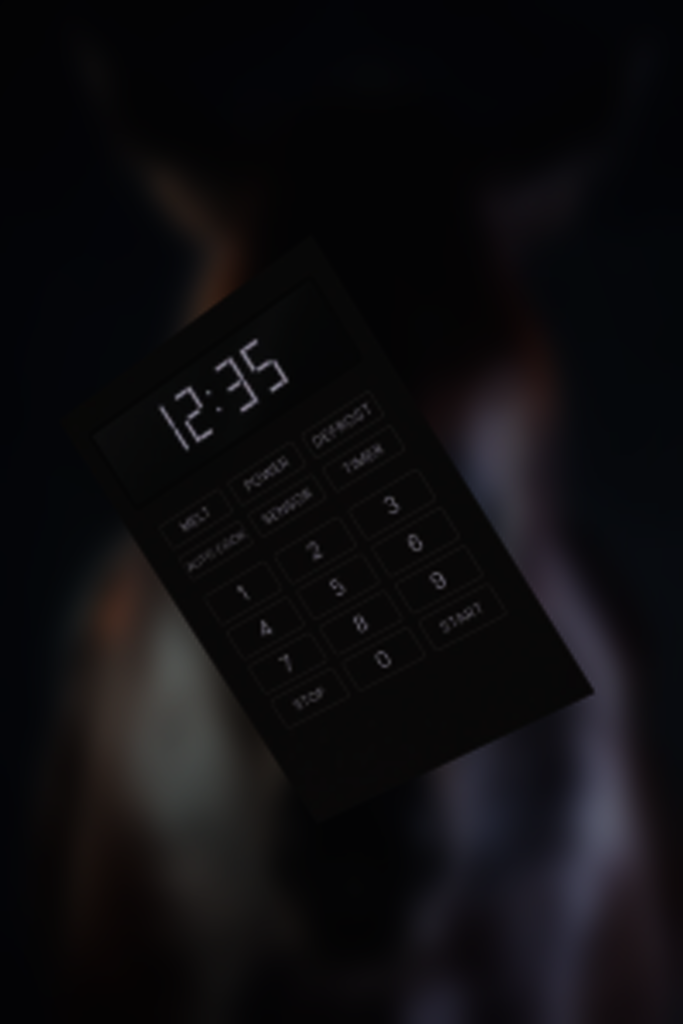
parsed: **12:35**
